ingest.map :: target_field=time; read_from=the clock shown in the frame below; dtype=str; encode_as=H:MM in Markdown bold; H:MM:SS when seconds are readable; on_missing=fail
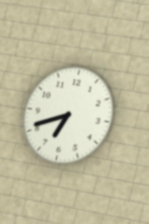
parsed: **6:41**
